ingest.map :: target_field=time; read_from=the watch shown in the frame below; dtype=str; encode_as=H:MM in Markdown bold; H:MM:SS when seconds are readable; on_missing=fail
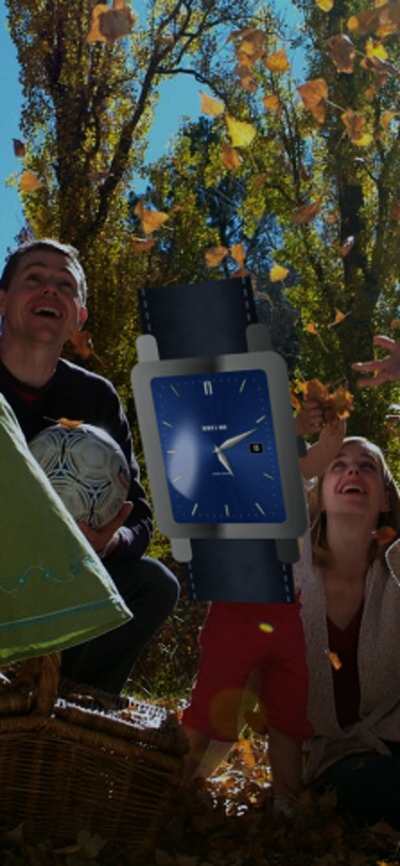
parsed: **5:11**
